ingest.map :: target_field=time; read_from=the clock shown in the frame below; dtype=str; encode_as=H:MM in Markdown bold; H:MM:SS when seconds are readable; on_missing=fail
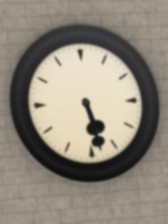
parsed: **5:28**
